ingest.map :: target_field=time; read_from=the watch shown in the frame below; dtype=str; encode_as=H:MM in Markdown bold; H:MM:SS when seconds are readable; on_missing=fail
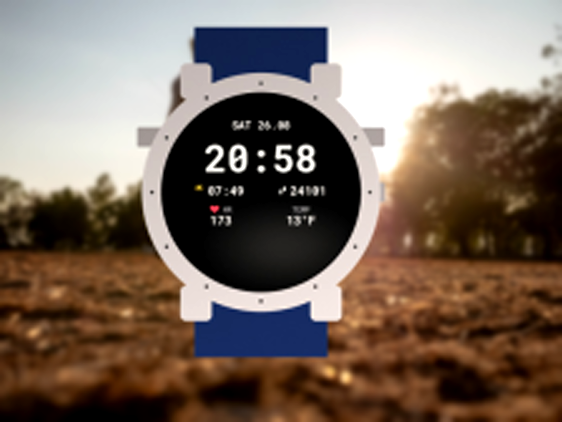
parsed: **20:58**
